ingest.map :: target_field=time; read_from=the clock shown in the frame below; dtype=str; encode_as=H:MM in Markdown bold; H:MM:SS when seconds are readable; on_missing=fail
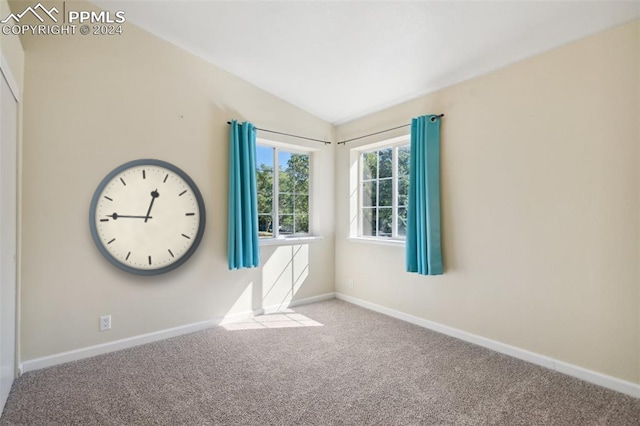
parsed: **12:46**
